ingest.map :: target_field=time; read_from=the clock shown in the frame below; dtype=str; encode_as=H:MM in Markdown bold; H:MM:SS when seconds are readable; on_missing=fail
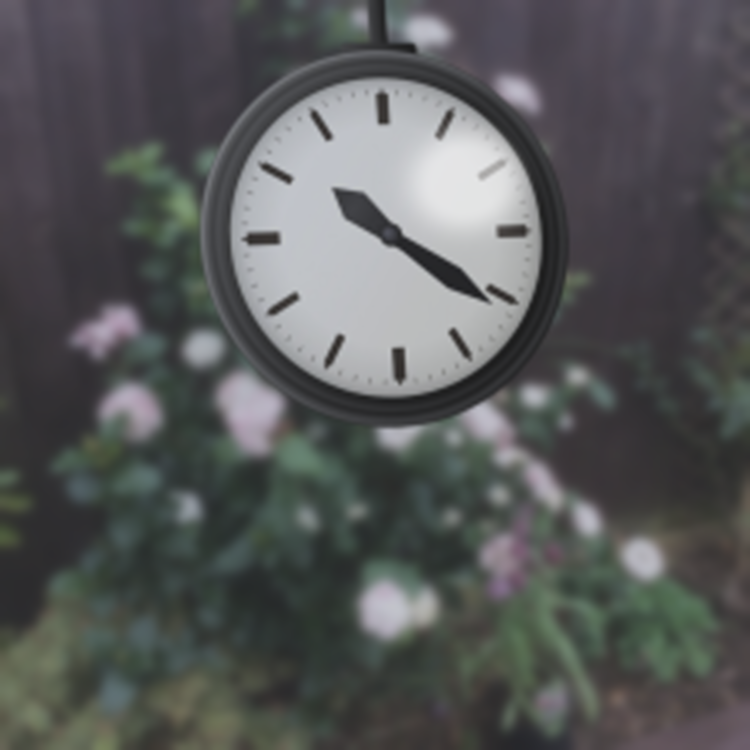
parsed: **10:21**
